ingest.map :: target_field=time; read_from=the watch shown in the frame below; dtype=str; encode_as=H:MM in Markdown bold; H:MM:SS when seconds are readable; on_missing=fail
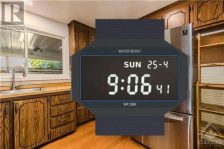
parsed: **9:06:41**
